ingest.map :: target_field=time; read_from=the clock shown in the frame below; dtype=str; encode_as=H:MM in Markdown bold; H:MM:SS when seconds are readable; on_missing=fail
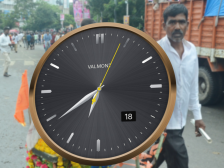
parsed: **6:39:04**
